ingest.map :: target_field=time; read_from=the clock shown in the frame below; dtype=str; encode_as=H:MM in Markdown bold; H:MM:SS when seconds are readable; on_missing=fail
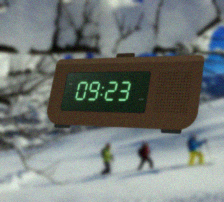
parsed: **9:23**
